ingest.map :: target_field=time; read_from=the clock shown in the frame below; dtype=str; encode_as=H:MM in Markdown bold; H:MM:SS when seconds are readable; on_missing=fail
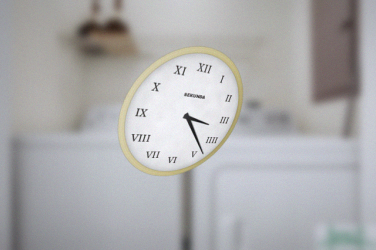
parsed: **3:23**
